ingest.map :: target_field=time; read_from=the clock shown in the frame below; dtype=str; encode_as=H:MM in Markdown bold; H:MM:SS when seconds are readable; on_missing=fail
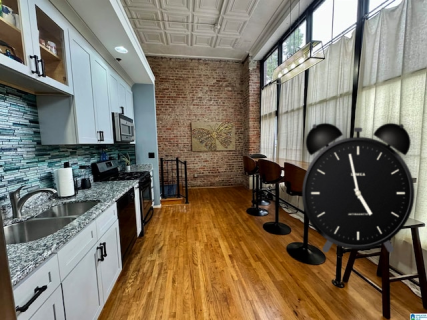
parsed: **4:58**
